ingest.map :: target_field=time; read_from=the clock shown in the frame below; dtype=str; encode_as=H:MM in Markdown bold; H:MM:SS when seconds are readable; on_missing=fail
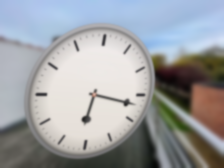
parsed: **6:17**
